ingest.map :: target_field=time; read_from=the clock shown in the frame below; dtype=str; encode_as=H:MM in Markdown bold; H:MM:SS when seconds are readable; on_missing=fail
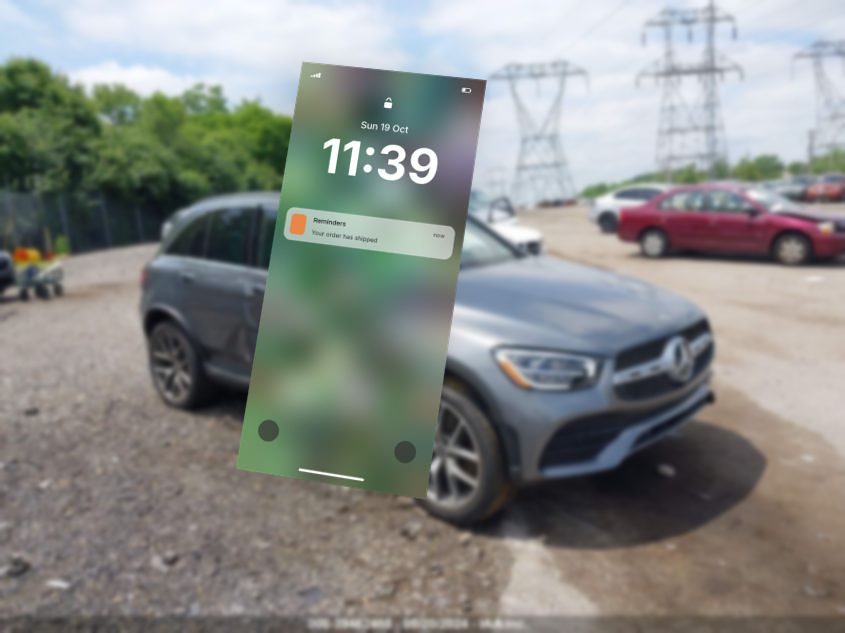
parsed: **11:39**
